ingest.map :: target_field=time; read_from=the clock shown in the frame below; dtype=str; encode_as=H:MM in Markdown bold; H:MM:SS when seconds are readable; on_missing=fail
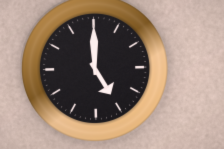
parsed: **5:00**
